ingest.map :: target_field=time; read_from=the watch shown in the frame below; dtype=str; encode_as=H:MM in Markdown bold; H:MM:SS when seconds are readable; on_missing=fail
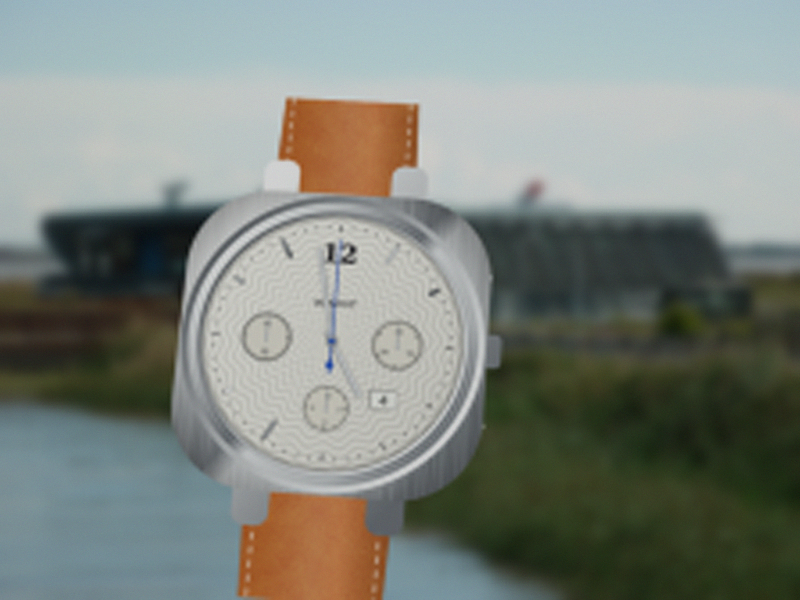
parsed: **4:58**
